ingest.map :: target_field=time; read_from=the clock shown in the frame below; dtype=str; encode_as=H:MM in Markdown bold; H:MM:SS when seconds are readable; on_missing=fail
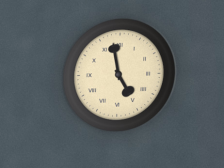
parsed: **4:58**
